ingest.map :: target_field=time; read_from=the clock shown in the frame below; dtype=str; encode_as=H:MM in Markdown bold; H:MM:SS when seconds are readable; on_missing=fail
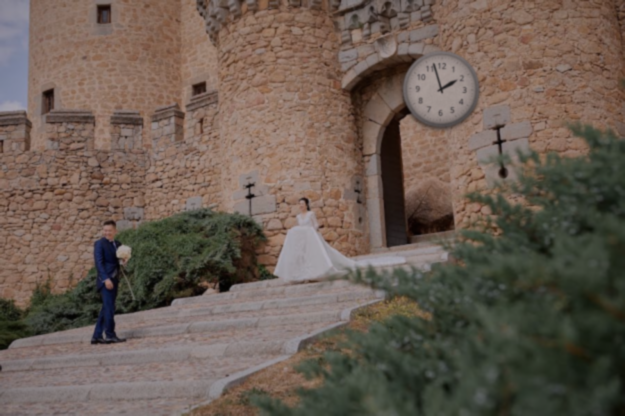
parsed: **1:57**
